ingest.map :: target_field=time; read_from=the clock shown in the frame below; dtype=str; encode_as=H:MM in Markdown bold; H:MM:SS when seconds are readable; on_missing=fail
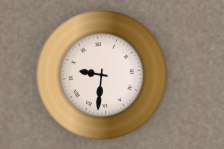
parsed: **9:32**
